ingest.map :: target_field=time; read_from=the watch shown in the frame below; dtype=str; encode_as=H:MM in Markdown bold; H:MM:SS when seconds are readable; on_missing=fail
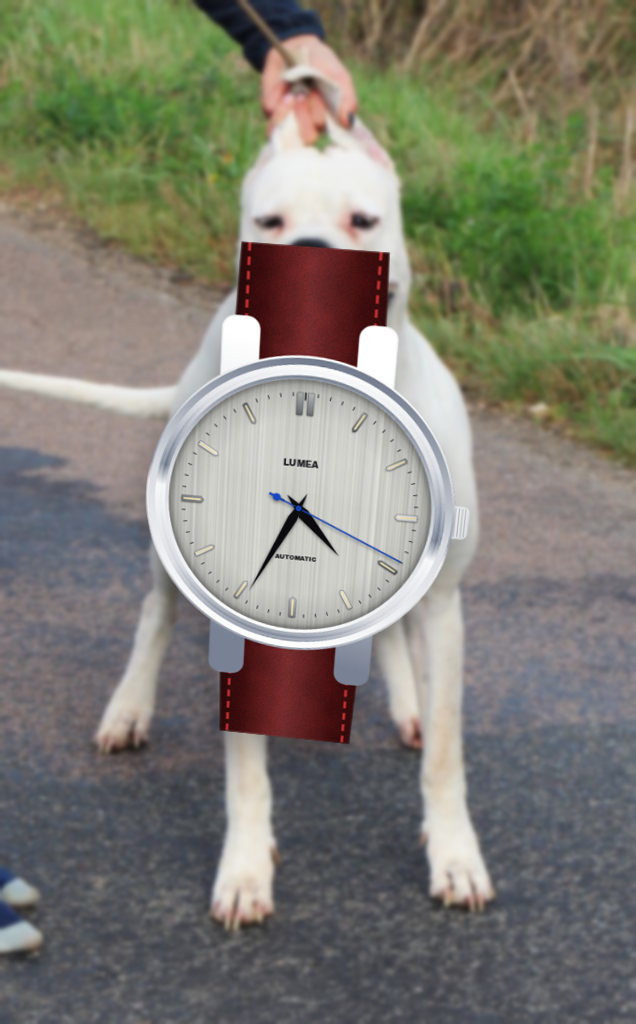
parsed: **4:34:19**
